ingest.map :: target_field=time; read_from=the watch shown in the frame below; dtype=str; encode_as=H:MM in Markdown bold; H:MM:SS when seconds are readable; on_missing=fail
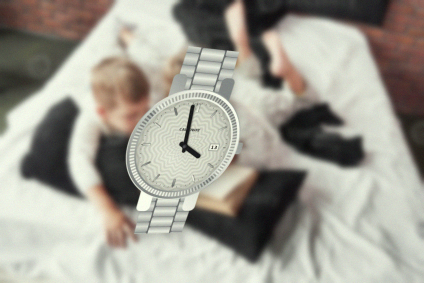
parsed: **3:59**
